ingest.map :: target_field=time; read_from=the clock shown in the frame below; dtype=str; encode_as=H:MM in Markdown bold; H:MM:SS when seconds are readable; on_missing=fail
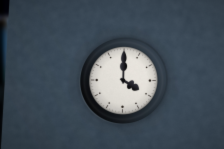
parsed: **4:00**
